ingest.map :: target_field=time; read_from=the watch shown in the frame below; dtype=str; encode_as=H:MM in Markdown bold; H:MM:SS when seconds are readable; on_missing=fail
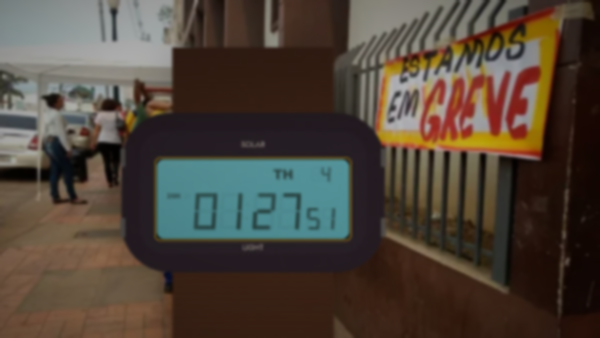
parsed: **1:27:51**
